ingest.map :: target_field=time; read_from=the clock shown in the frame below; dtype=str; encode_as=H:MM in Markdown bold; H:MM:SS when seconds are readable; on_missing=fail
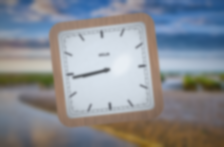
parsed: **8:44**
